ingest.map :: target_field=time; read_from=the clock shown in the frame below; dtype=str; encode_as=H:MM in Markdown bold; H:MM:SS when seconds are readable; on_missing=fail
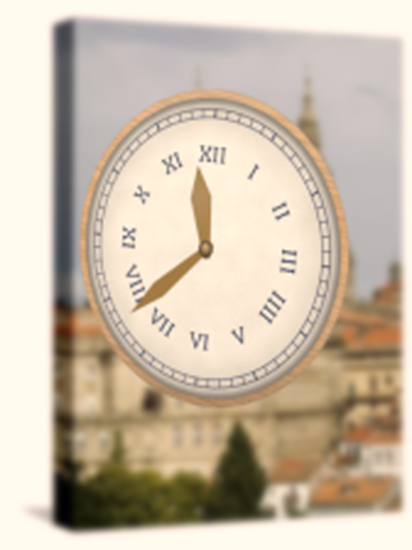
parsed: **11:38**
